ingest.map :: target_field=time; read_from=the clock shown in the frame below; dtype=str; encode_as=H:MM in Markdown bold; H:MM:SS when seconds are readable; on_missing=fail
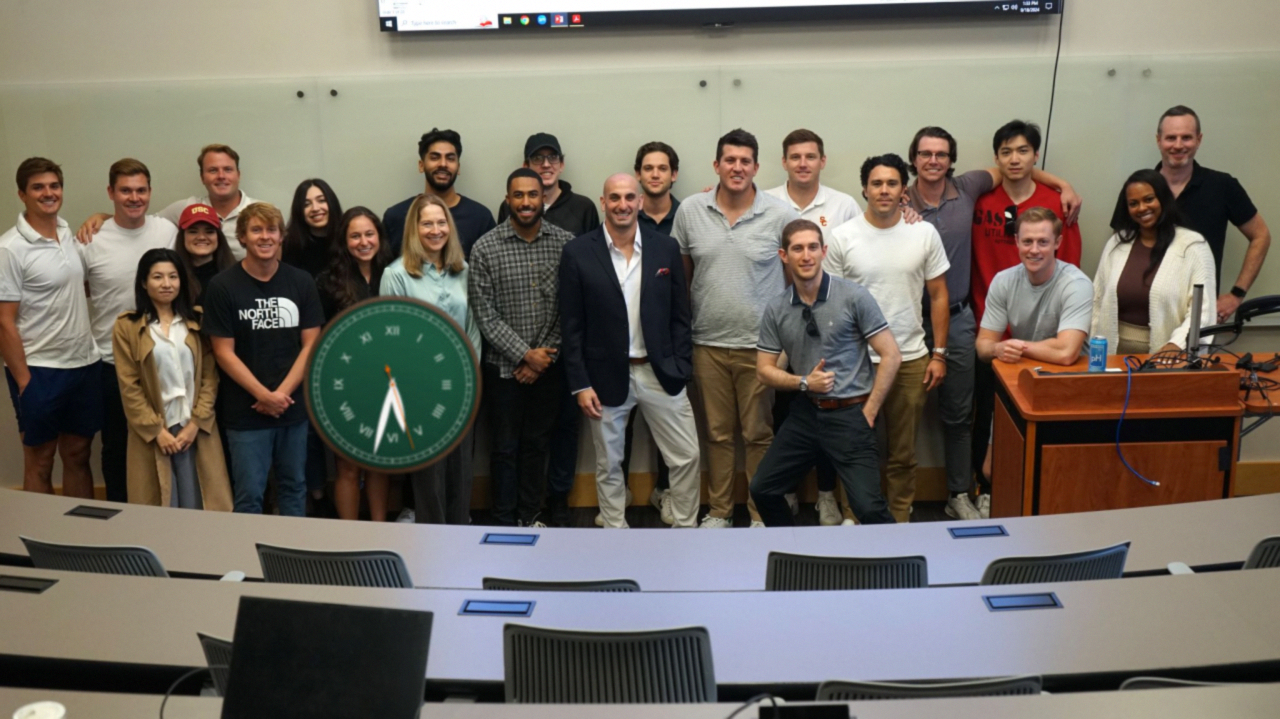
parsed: **5:32:27**
